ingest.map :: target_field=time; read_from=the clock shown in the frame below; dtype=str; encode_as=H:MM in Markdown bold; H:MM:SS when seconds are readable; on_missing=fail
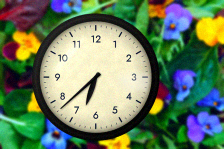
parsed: **6:38**
